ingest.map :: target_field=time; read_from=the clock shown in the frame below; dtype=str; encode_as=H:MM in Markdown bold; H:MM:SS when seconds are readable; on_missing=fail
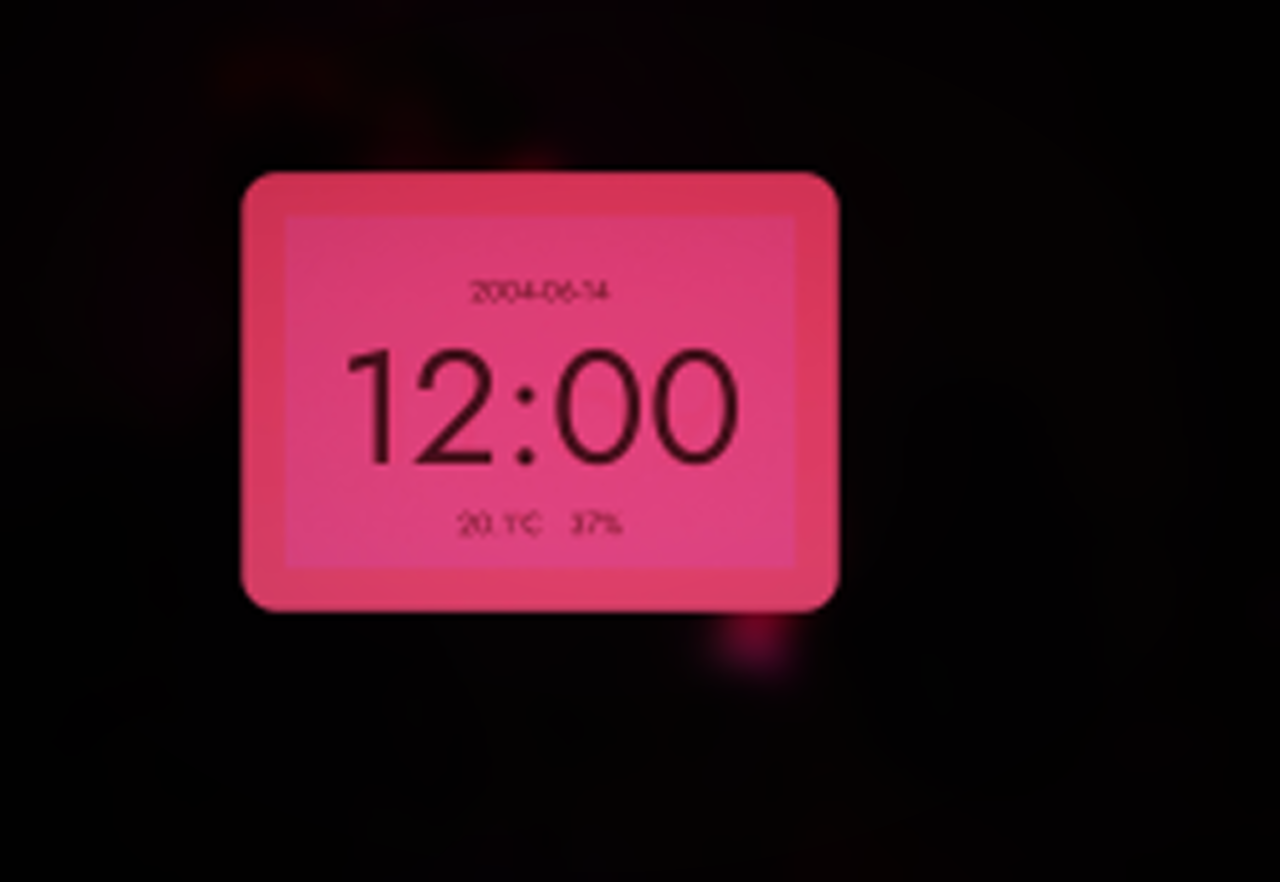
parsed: **12:00**
